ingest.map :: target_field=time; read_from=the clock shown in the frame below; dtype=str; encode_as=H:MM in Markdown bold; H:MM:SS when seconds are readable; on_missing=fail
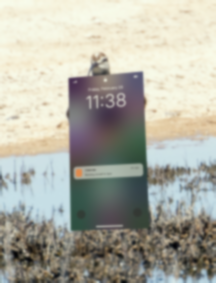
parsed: **11:38**
